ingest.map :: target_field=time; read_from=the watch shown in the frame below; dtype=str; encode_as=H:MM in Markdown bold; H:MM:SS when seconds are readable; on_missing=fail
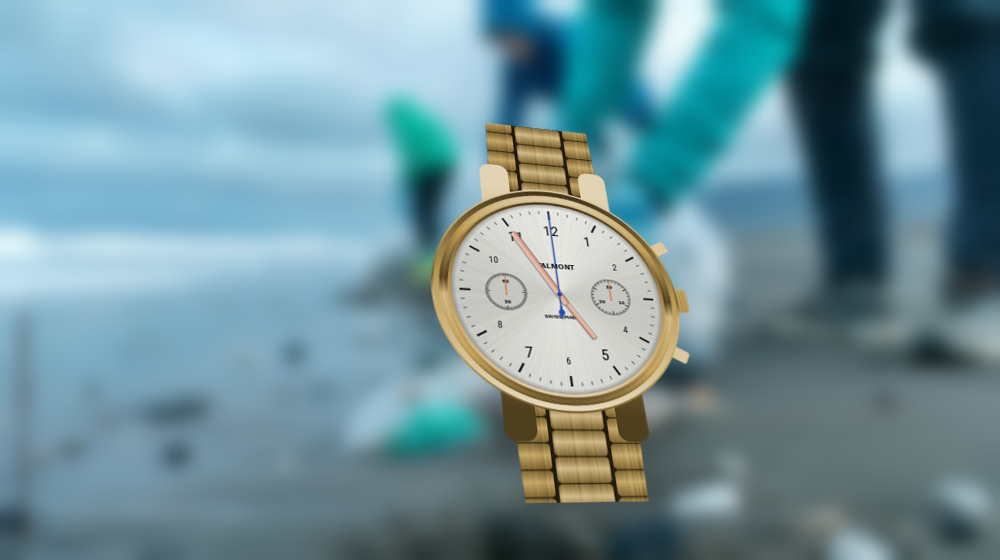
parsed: **4:55**
